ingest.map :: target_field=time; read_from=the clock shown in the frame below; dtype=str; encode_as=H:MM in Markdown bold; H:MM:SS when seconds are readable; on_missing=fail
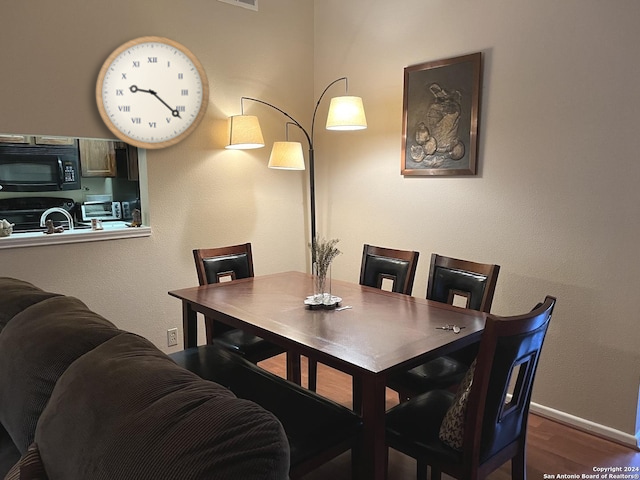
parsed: **9:22**
